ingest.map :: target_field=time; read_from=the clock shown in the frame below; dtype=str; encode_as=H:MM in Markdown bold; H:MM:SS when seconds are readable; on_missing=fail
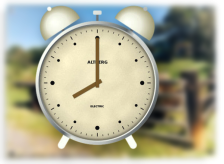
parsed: **8:00**
